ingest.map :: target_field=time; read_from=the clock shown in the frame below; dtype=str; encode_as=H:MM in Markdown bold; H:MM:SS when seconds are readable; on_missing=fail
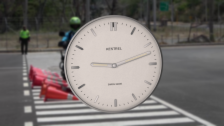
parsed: **9:12**
